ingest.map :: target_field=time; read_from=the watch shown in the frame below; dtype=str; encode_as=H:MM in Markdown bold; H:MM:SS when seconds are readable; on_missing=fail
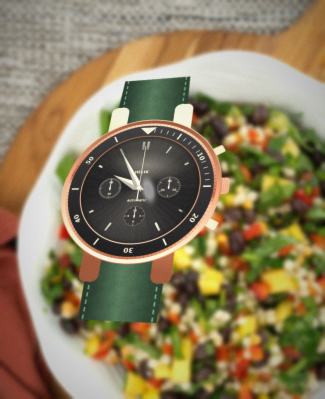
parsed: **9:55**
